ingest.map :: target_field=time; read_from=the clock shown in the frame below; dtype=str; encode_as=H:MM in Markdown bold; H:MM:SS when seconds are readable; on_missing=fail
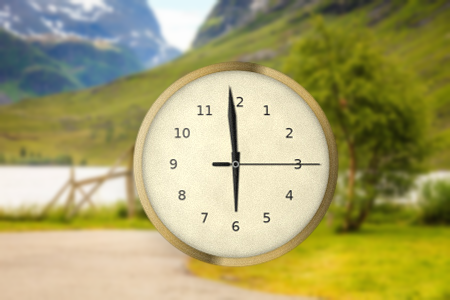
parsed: **5:59:15**
